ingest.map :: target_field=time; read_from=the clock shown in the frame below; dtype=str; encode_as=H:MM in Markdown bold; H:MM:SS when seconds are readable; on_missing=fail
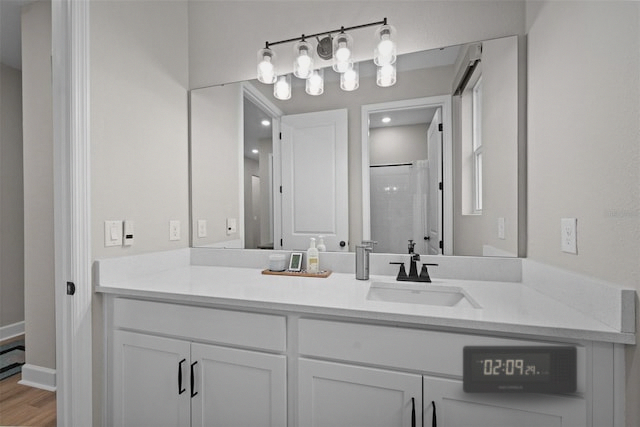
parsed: **2:09**
